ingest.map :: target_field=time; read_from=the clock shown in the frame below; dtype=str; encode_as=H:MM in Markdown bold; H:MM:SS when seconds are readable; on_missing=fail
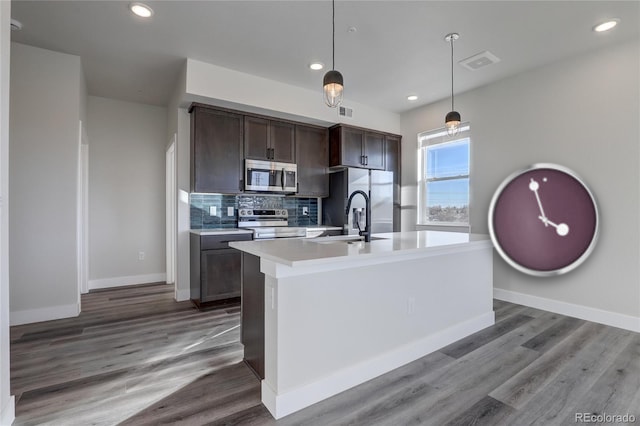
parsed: **3:57**
